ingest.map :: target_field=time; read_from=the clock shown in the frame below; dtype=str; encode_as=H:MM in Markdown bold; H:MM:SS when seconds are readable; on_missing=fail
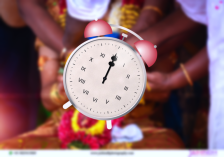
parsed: **12:00**
